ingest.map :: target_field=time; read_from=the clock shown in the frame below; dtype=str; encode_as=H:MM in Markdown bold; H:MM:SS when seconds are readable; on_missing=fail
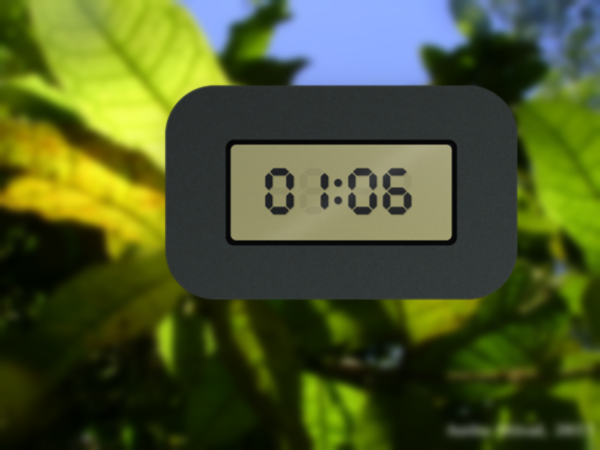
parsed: **1:06**
